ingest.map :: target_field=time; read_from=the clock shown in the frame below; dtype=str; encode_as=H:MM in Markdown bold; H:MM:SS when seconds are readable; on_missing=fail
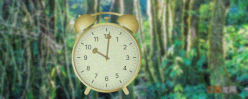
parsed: **10:01**
